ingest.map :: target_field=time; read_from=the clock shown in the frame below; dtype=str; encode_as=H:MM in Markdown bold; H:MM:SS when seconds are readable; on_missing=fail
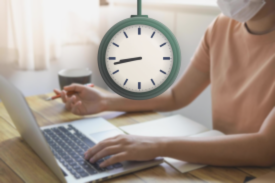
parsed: **8:43**
